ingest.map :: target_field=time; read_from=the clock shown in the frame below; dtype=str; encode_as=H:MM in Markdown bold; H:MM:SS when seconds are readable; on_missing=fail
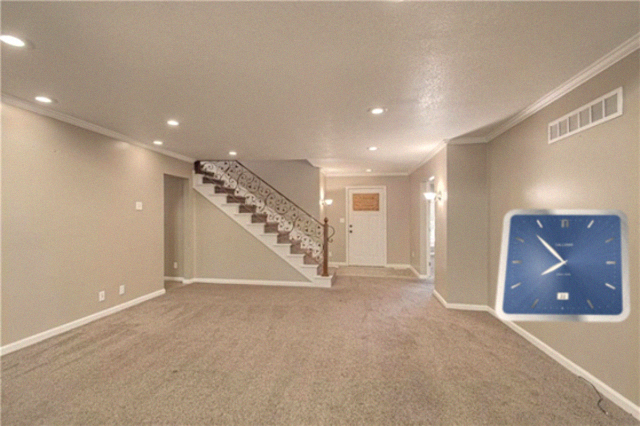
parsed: **7:53**
